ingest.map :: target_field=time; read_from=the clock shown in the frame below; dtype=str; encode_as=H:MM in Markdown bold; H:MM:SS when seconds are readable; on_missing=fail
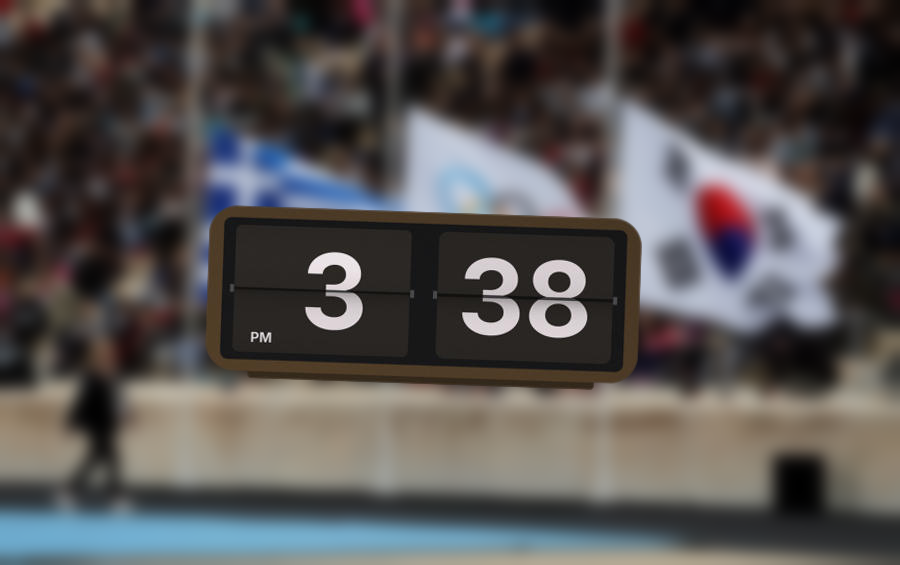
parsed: **3:38**
